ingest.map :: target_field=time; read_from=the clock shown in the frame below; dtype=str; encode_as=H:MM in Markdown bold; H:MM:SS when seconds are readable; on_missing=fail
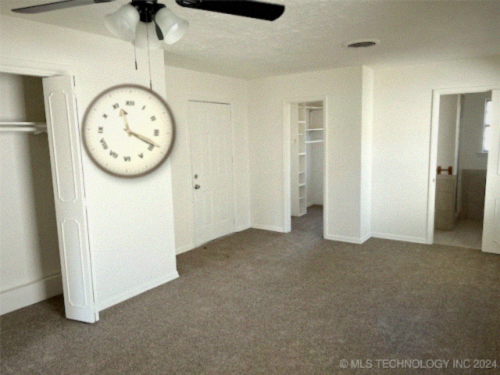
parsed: **11:19**
